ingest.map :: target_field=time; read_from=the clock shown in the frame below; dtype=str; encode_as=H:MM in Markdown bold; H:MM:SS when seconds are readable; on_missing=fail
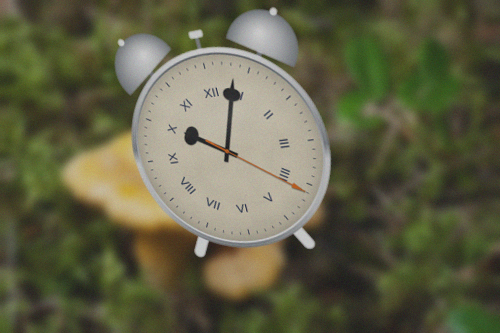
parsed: **10:03:21**
